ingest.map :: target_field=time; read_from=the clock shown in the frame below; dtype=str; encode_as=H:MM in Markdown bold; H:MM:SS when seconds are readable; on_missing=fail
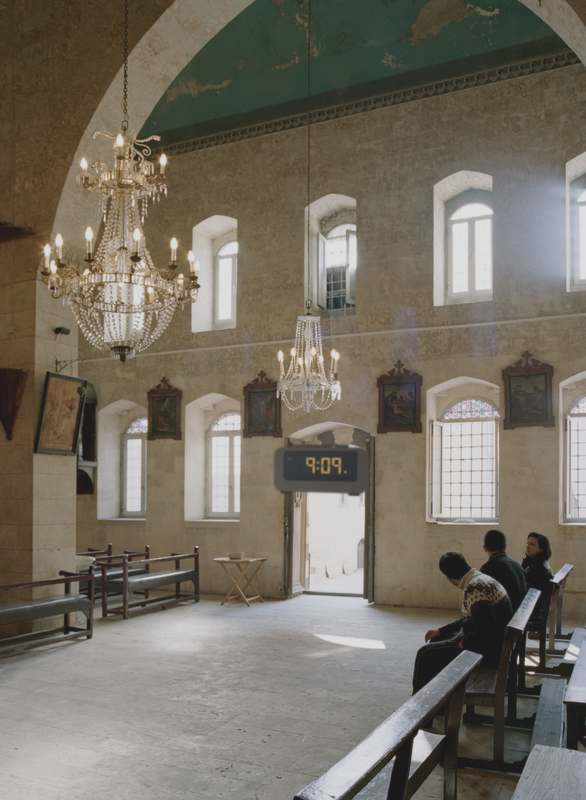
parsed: **9:09**
